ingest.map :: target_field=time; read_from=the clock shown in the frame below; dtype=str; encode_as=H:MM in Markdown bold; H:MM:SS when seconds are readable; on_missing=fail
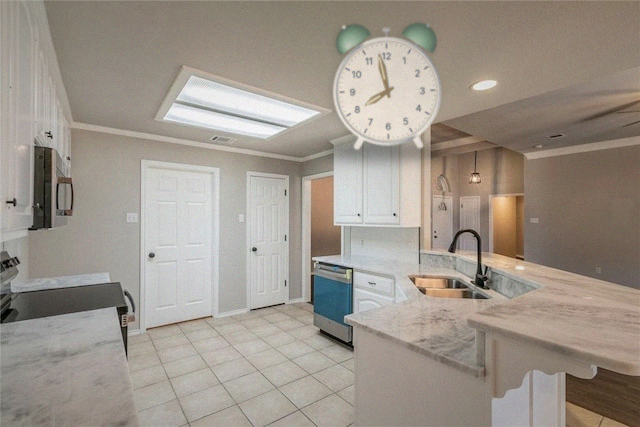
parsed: **7:58**
